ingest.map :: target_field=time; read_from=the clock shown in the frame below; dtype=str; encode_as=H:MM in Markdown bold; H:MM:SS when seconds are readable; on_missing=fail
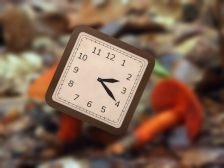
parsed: **2:20**
